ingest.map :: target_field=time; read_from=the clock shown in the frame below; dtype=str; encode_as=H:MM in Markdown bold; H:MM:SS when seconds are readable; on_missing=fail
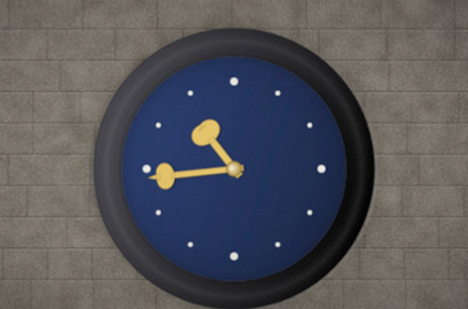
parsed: **10:44**
